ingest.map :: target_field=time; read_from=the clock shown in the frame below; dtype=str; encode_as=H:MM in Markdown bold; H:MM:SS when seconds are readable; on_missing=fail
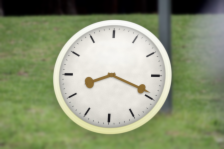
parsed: **8:19**
